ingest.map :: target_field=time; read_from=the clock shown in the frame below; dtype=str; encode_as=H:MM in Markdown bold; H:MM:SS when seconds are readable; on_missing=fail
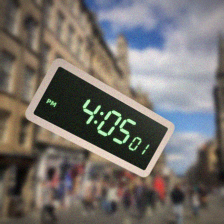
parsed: **4:05:01**
